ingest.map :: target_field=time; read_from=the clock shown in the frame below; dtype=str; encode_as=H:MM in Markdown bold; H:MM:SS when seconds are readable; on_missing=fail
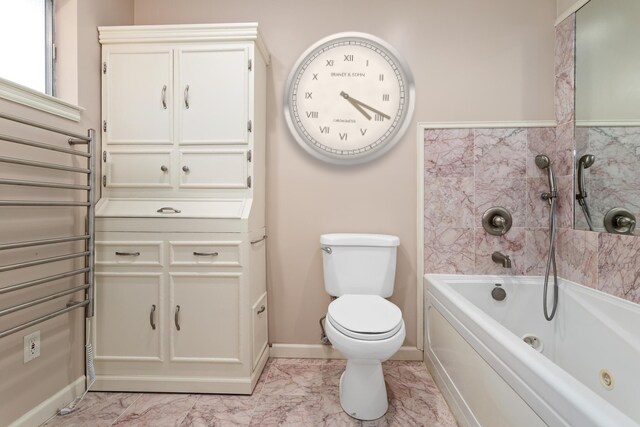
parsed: **4:19**
